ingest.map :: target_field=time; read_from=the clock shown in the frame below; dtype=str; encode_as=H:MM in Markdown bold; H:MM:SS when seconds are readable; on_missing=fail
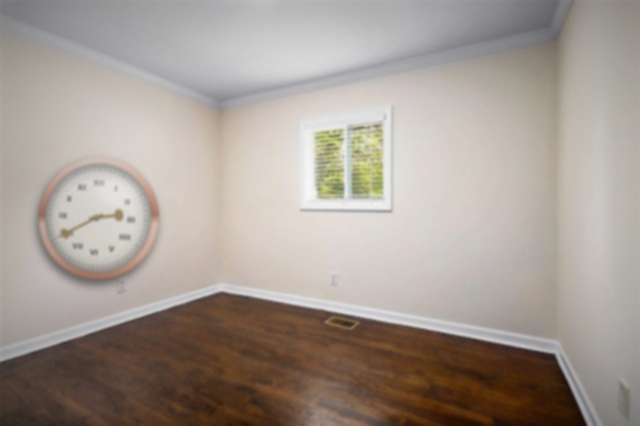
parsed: **2:40**
